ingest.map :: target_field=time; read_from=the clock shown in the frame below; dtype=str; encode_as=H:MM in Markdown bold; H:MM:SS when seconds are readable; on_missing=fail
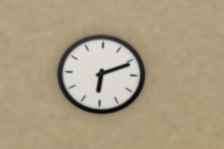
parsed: **6:11**
